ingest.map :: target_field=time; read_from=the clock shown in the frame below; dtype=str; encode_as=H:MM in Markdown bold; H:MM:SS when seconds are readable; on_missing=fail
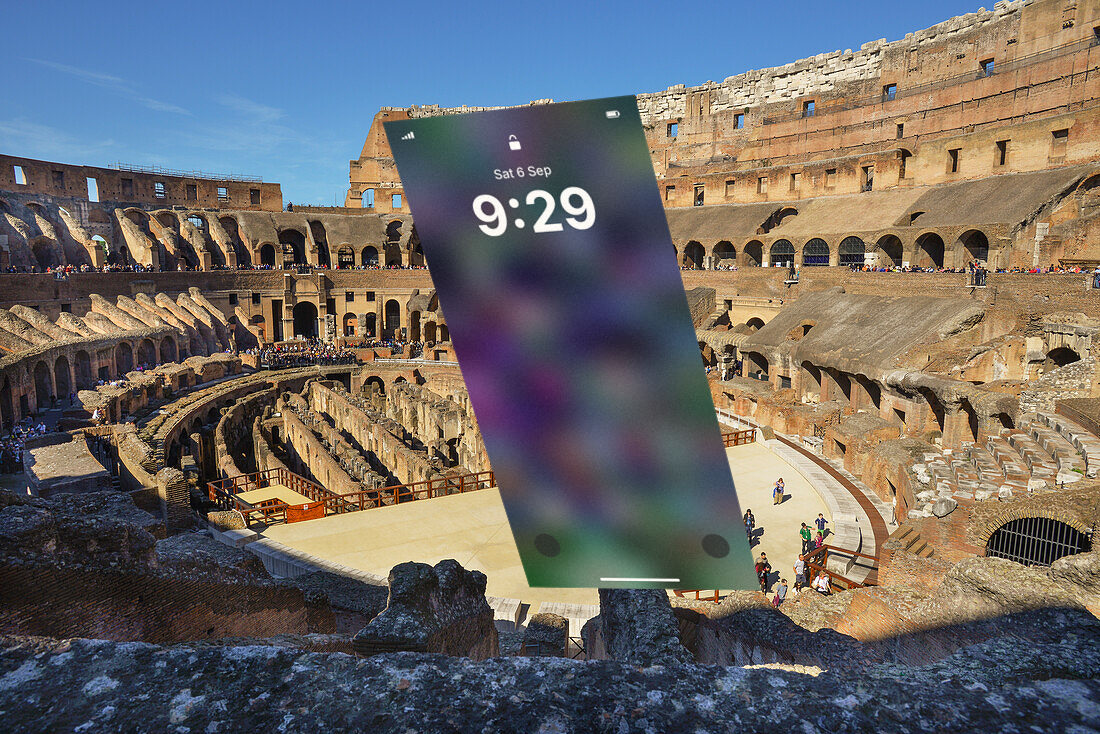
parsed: **9:29**
